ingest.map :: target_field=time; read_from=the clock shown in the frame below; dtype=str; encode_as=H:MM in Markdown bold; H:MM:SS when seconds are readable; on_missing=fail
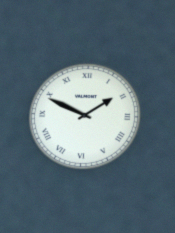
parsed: **1:49**
